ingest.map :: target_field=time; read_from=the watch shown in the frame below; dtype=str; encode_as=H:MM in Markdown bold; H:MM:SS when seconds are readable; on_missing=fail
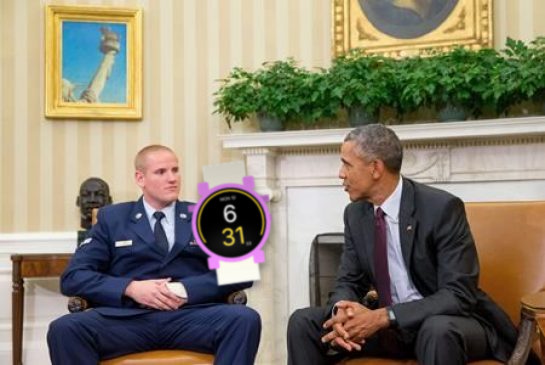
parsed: **6:31**
